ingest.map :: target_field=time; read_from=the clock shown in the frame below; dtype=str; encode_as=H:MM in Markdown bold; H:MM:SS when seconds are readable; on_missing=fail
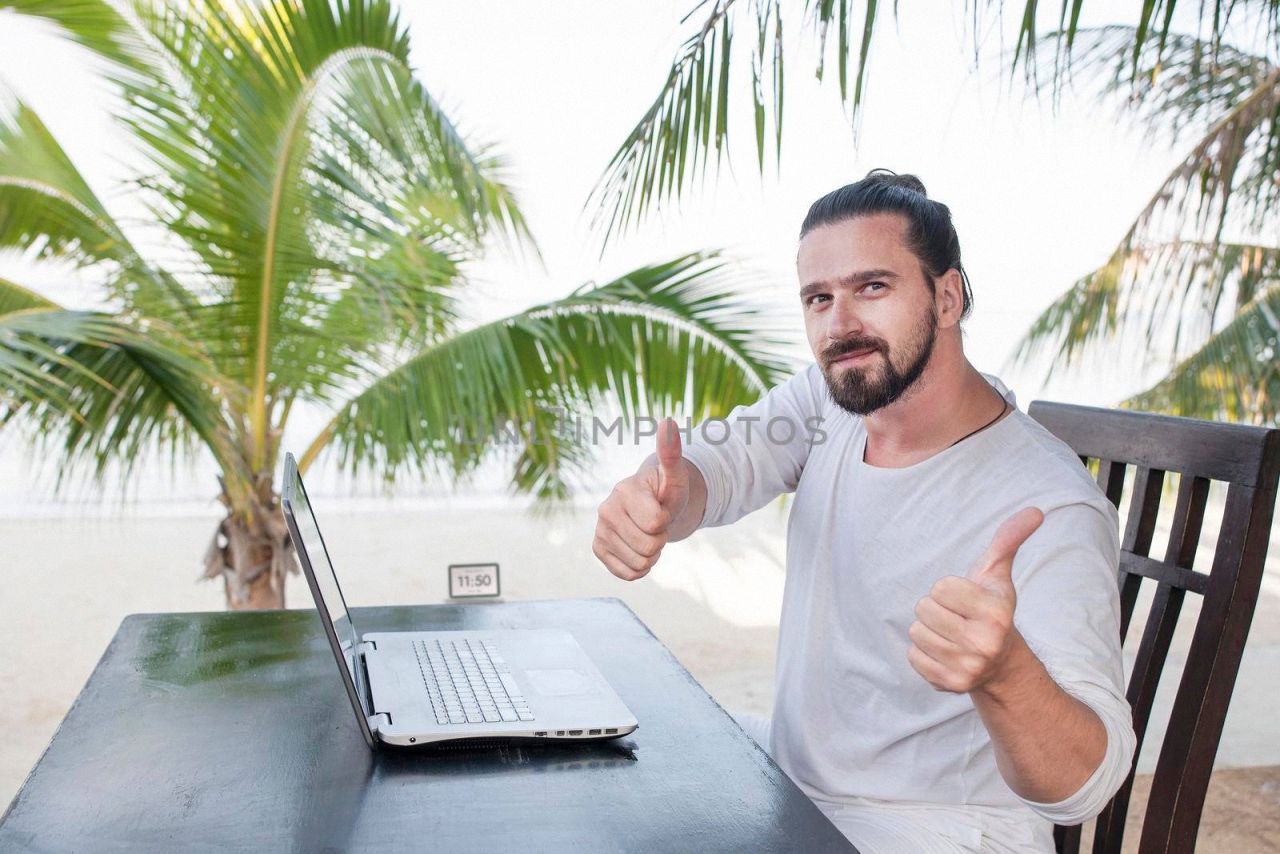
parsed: **11:50**
